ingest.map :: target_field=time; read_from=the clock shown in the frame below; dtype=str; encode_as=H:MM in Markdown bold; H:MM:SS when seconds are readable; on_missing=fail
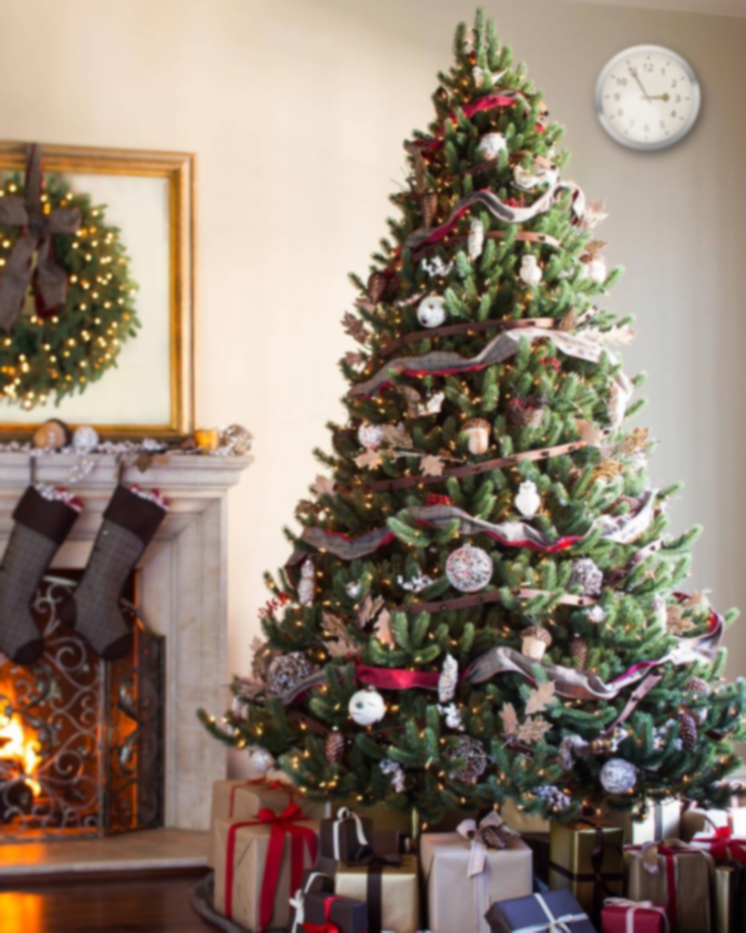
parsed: **2:55**
